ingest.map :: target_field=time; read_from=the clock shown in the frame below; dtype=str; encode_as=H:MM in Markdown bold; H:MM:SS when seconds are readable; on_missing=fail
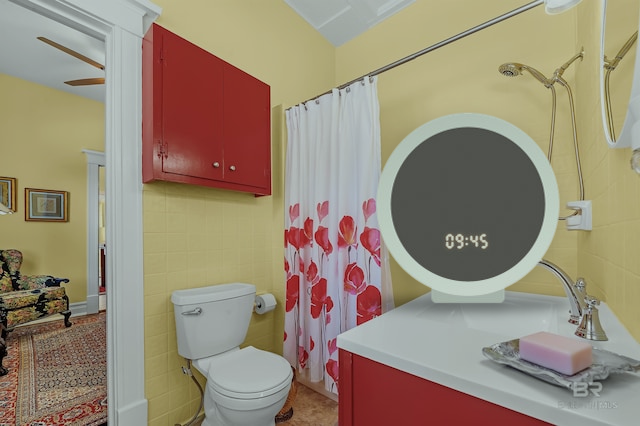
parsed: **9:45**
